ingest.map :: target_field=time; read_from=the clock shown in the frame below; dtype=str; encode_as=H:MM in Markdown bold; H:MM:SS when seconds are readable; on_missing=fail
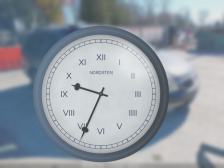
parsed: **9:34**
